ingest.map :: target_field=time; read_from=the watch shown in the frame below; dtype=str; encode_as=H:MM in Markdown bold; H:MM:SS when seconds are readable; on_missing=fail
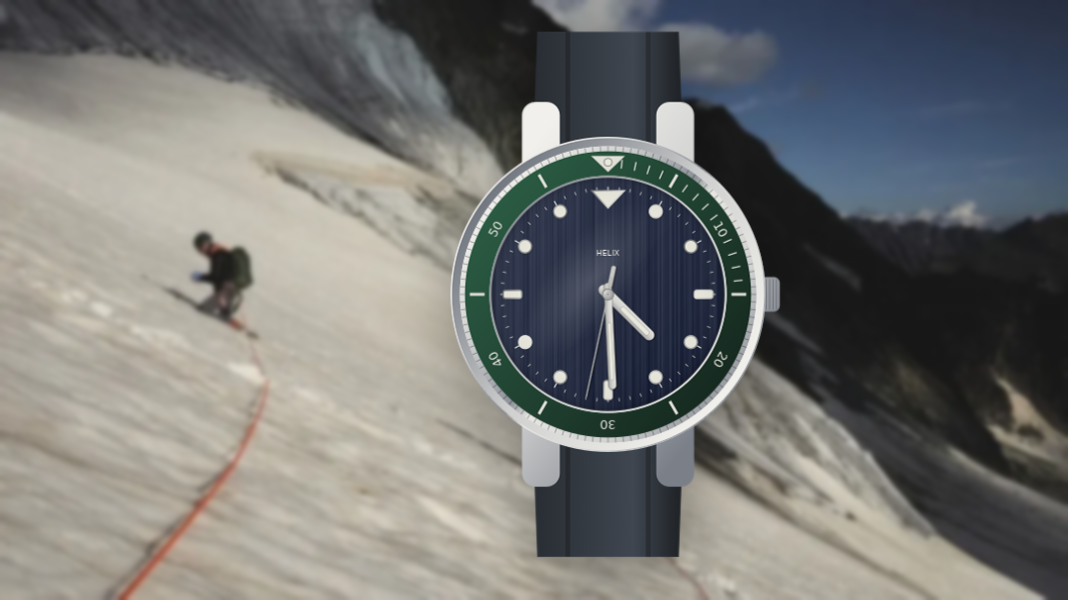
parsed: **4:29:32**
